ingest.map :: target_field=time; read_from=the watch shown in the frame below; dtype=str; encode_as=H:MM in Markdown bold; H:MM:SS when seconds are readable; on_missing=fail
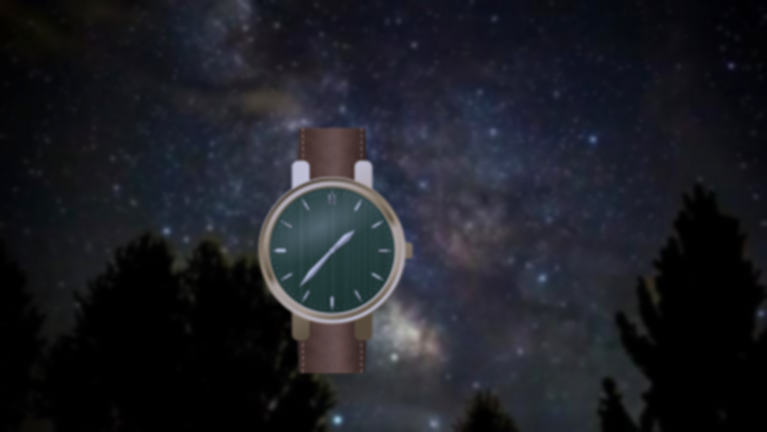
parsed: **1:37**
